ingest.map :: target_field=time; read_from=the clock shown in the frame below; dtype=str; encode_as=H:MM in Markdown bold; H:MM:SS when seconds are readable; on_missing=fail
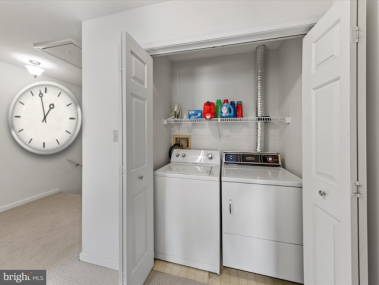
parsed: **12:58**
